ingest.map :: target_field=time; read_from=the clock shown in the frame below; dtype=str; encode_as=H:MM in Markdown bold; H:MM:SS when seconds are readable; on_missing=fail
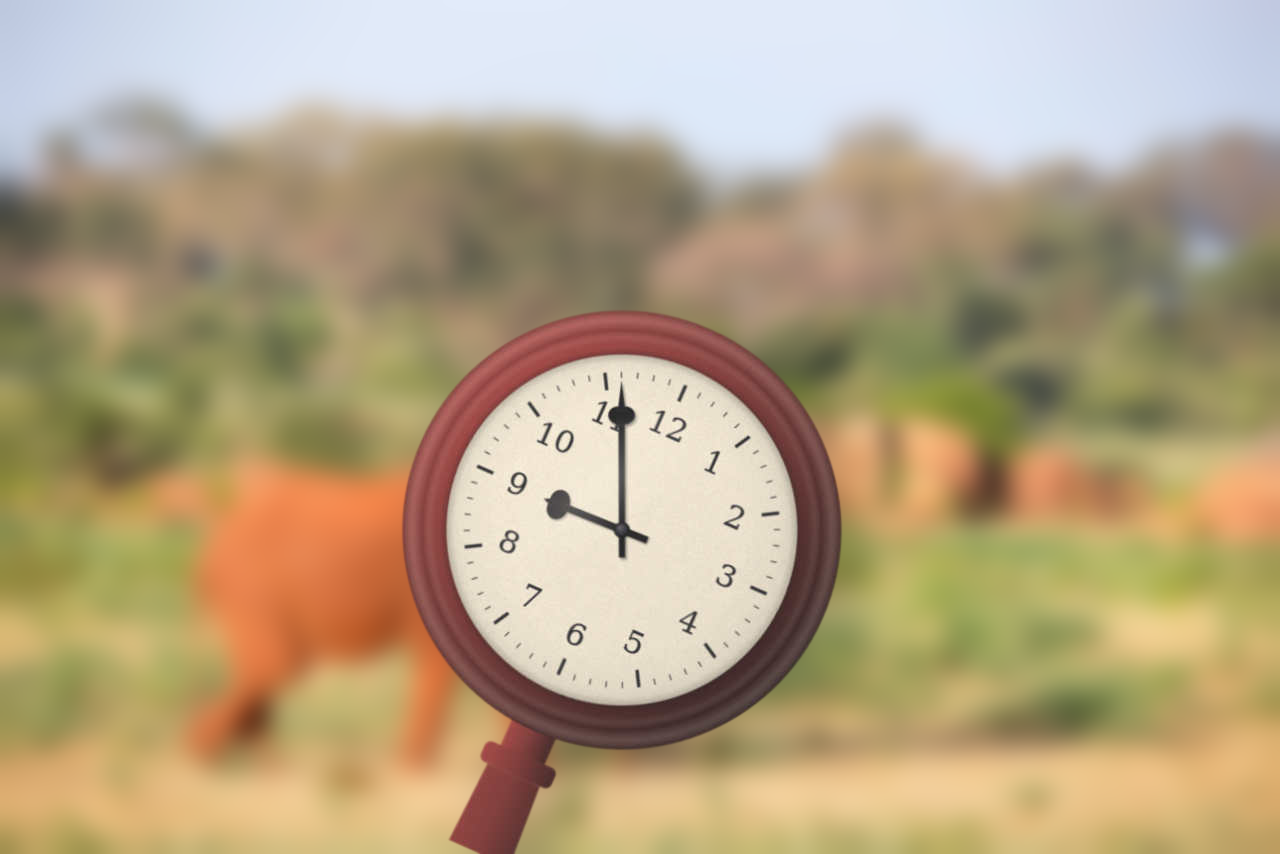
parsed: **8:56**
